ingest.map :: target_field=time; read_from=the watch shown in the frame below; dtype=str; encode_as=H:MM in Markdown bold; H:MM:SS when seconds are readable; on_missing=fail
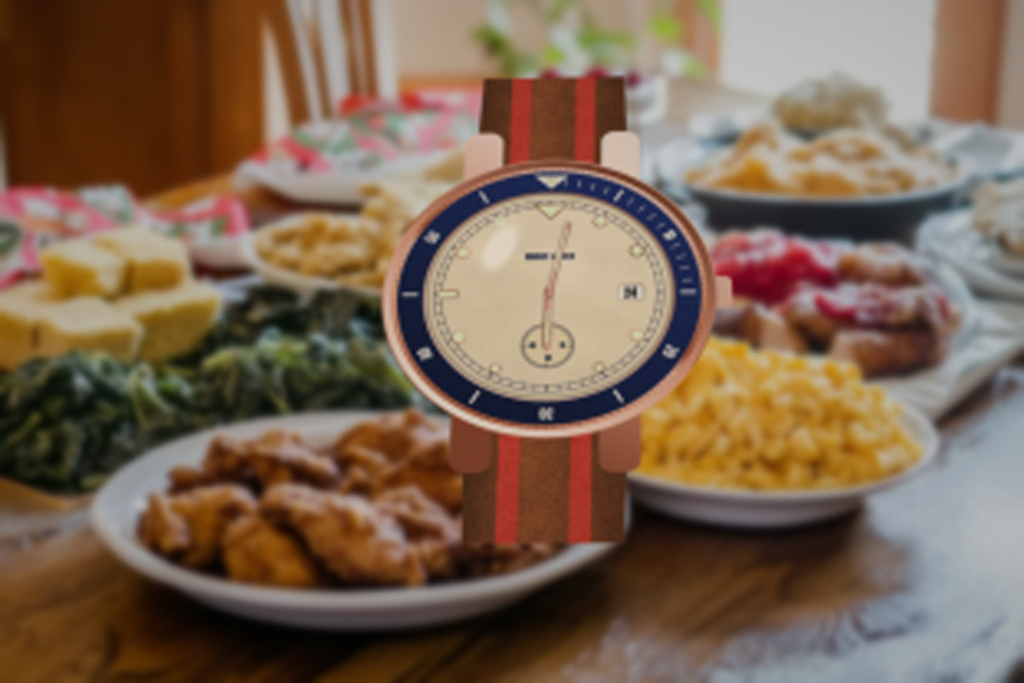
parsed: **6:02**
